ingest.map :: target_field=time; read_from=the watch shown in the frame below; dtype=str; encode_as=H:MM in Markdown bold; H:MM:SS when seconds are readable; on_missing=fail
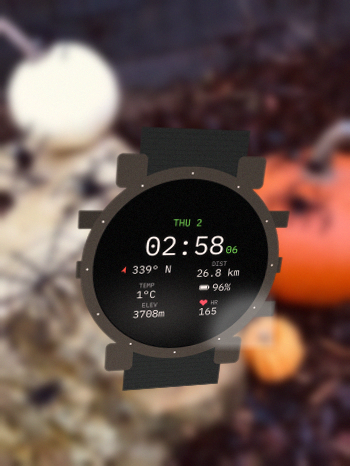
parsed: **2:58:06**
